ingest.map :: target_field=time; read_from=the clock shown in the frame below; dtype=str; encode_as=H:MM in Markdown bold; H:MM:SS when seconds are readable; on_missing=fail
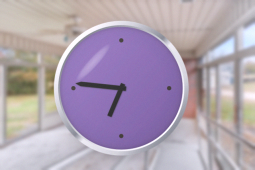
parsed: **6:46**
